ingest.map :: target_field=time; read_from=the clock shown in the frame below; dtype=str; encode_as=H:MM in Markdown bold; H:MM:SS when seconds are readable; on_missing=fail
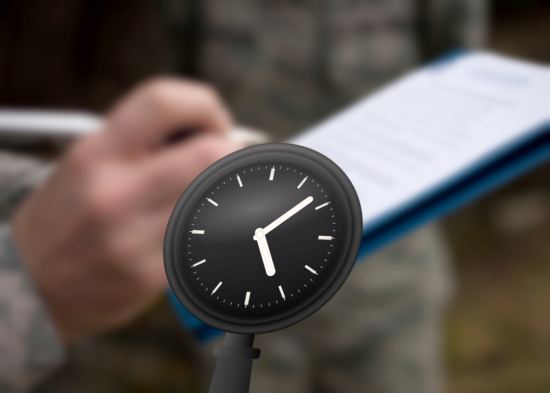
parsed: **5:08**
